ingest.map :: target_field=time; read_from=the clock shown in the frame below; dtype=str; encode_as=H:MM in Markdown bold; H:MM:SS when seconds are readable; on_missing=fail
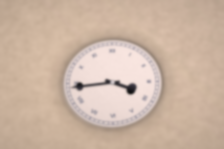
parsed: **3:44**
